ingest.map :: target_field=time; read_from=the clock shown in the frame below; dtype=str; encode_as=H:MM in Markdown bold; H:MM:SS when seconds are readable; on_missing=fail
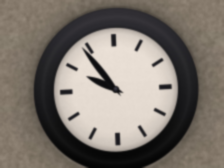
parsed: **9:54**
